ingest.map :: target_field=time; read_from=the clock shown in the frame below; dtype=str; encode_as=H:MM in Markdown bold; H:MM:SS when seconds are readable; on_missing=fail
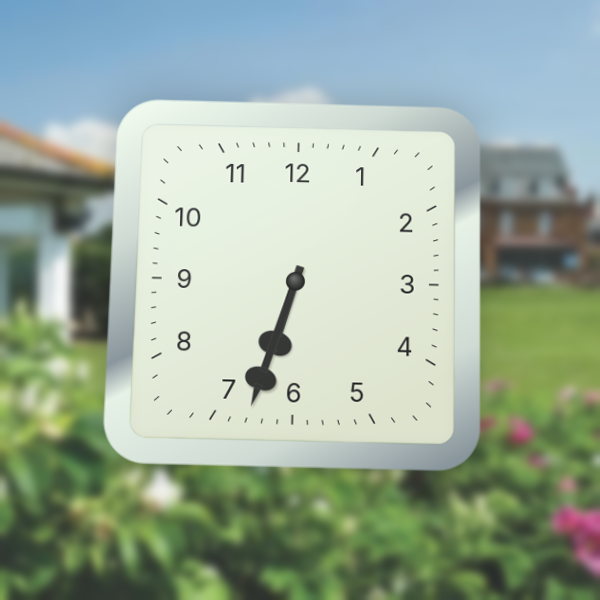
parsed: **6:33**
